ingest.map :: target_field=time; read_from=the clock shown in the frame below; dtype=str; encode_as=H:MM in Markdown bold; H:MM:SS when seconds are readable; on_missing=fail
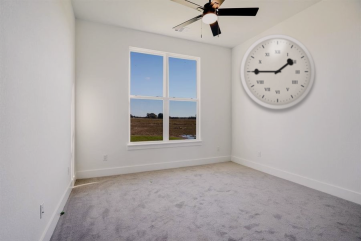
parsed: **1:45**
